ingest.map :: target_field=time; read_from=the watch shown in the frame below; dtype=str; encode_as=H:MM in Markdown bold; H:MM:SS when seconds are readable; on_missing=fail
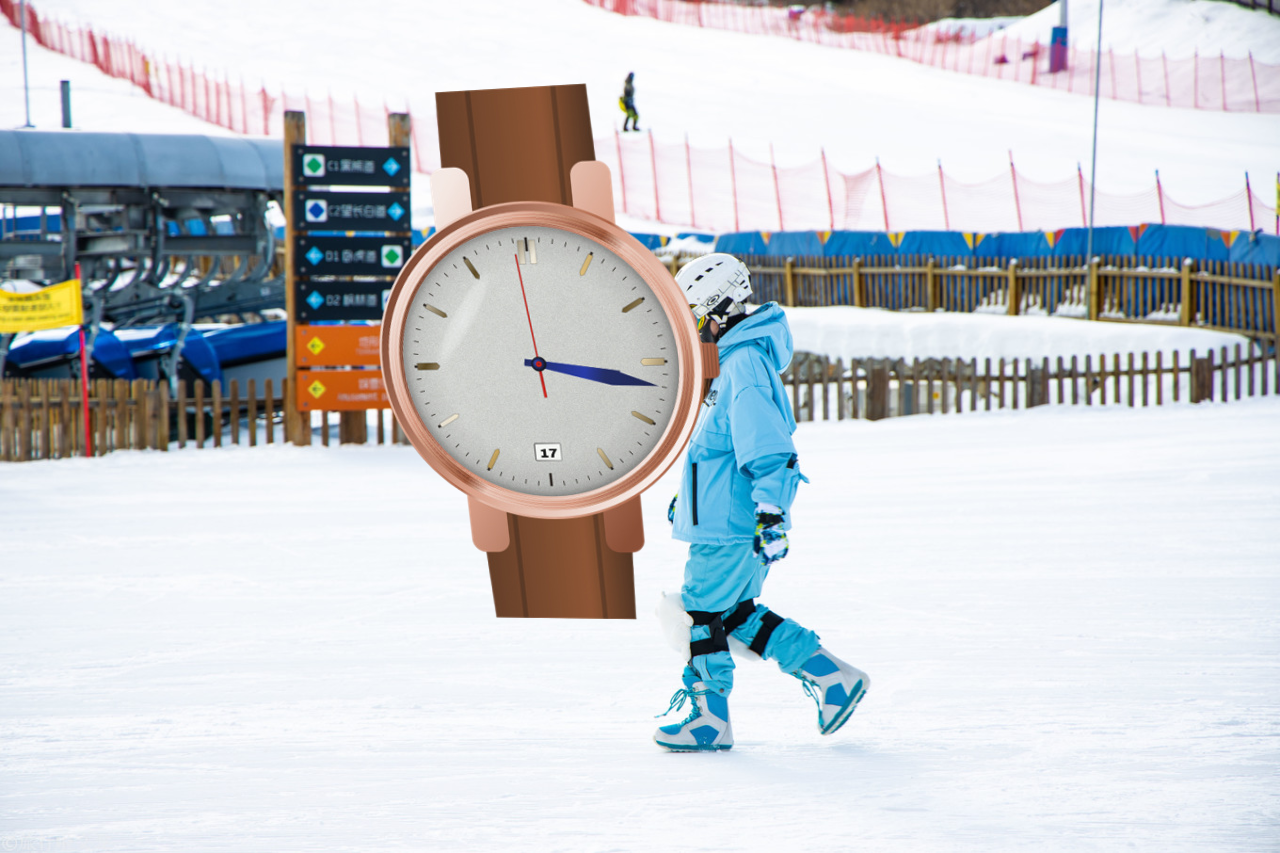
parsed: **3:16:59**
